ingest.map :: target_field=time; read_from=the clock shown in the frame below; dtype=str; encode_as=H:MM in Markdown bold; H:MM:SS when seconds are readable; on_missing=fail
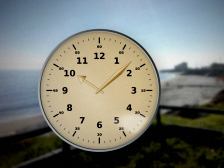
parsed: **10:08**
